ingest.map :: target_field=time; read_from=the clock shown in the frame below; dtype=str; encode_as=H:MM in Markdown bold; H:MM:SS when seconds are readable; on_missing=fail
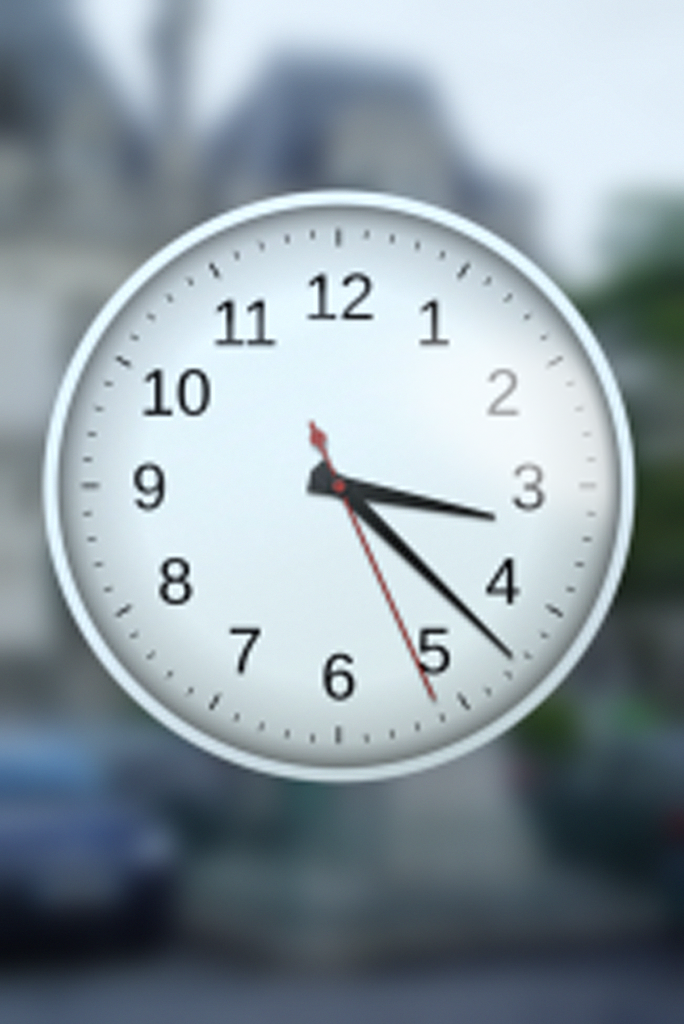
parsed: **3:22:26**
